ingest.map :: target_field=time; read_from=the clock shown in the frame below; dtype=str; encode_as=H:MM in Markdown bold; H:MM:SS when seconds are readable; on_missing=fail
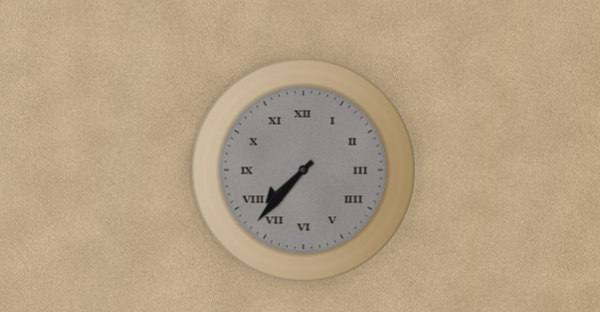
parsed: **7:37**
